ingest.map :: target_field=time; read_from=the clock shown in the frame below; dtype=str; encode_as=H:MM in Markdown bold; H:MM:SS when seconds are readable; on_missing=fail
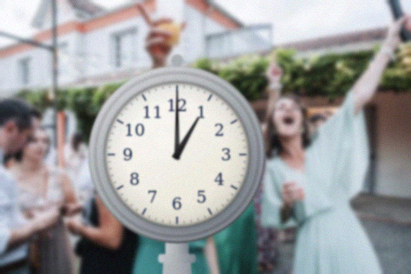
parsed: **1:00**
